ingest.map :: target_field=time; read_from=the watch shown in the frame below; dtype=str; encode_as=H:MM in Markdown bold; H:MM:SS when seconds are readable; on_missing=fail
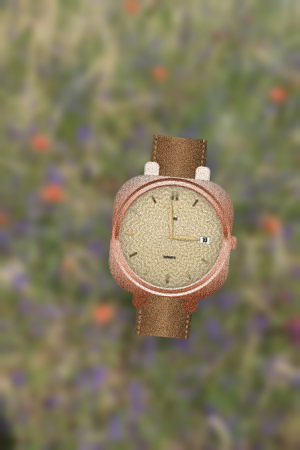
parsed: **2:59**
